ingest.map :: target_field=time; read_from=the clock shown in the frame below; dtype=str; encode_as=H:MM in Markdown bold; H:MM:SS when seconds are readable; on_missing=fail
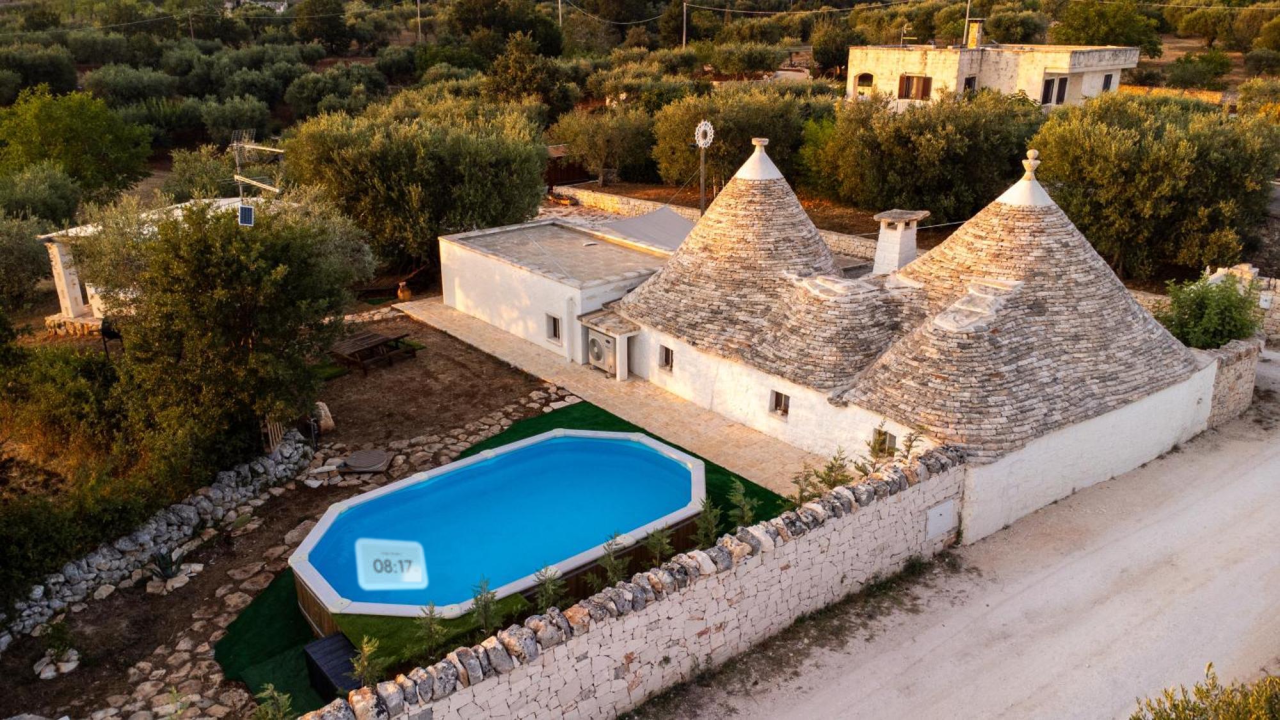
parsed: **8:17**
